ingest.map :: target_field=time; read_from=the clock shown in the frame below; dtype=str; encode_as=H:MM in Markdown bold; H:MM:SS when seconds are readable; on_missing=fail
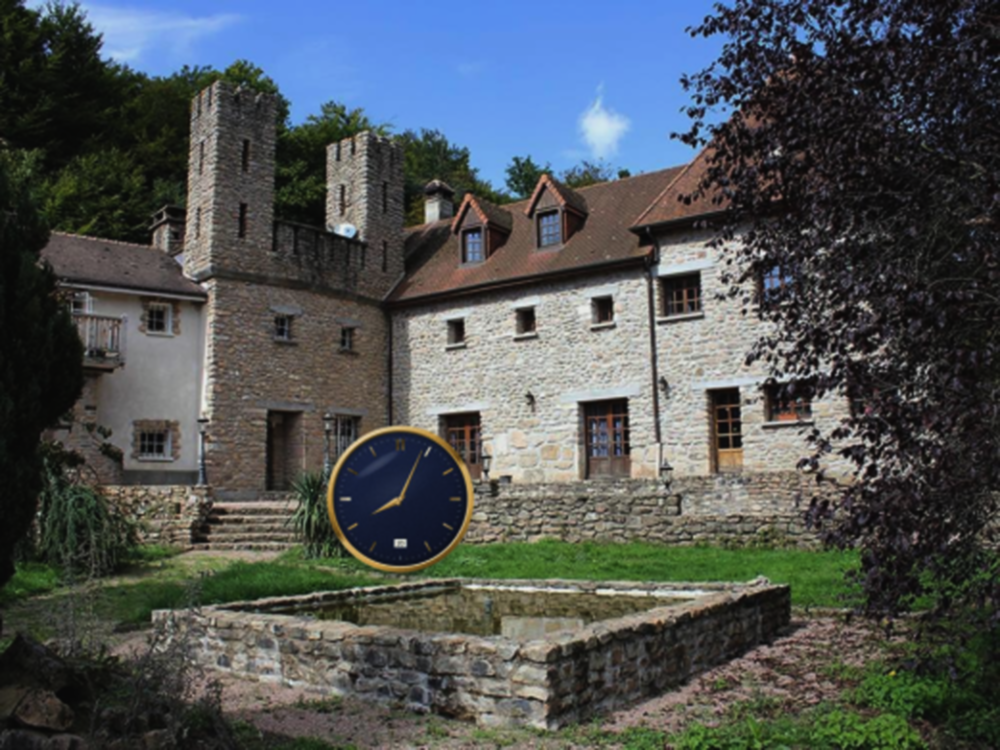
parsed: **8:04**
